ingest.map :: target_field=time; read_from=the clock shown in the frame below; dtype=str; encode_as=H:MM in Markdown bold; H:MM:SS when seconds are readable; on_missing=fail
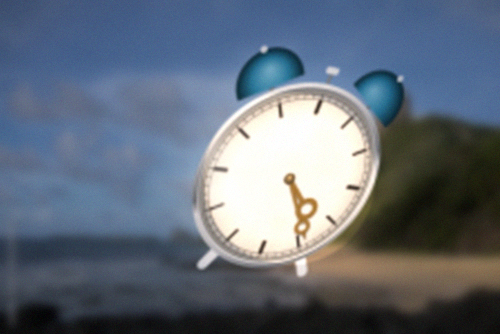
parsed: **4:24**
